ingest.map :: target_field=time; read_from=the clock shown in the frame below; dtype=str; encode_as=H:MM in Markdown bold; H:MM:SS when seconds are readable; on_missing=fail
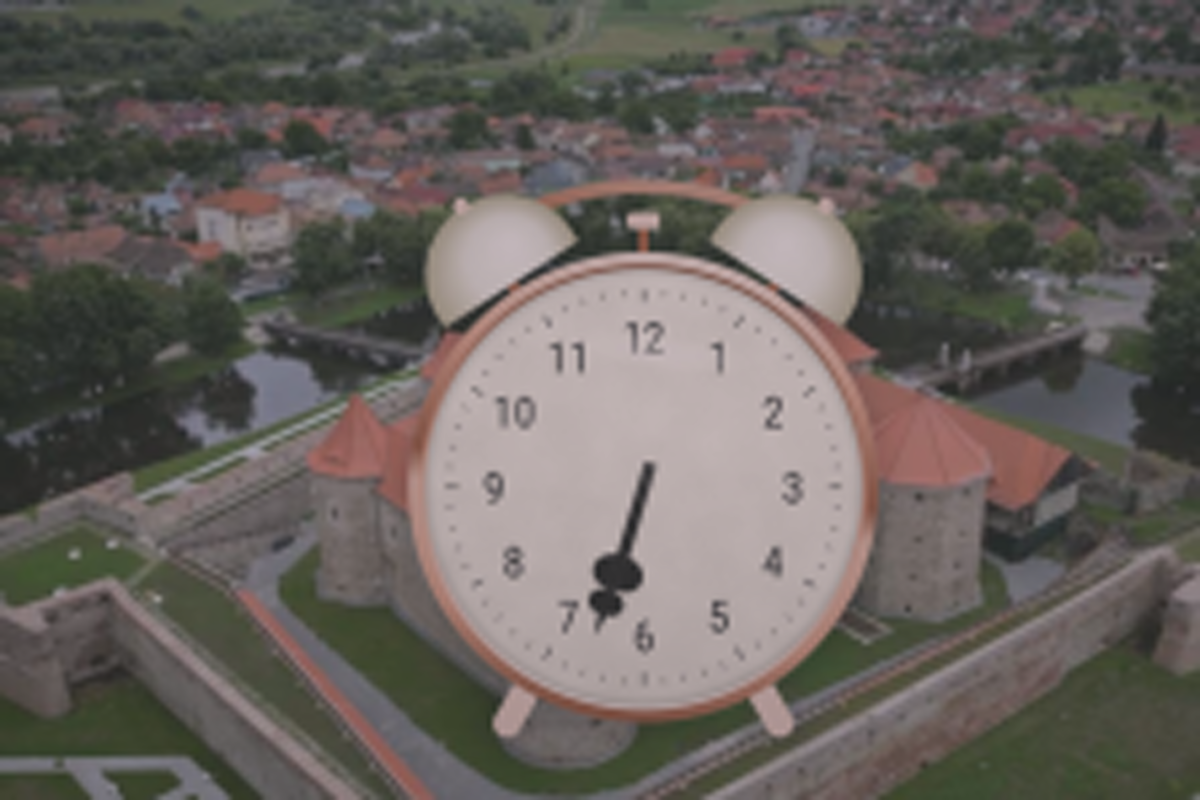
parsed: **6:33**
